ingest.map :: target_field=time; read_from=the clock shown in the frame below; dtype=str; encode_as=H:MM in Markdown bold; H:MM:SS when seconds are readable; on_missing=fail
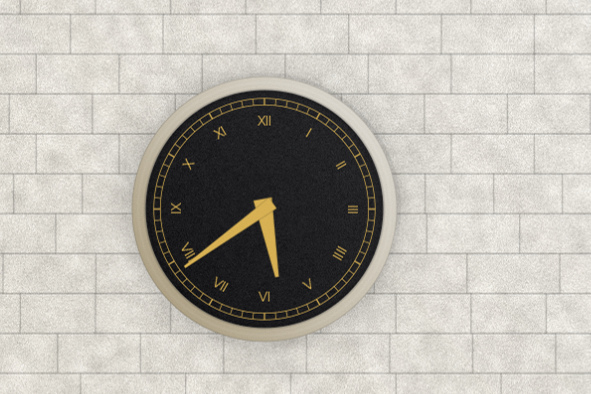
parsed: **5:39**
